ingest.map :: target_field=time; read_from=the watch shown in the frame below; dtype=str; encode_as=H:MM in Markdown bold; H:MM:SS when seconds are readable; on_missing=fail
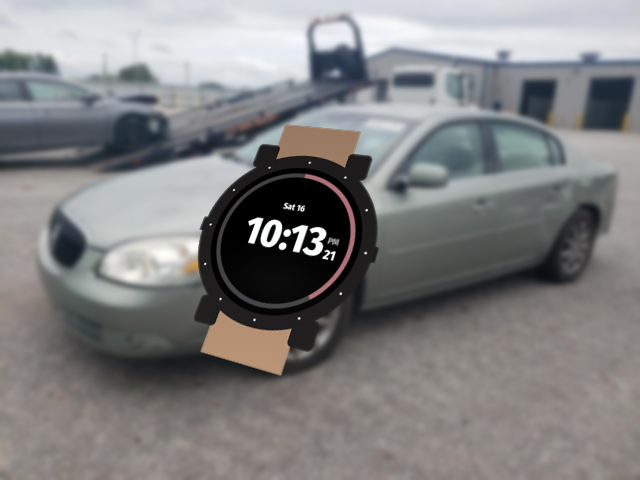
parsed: **10:13:21**
